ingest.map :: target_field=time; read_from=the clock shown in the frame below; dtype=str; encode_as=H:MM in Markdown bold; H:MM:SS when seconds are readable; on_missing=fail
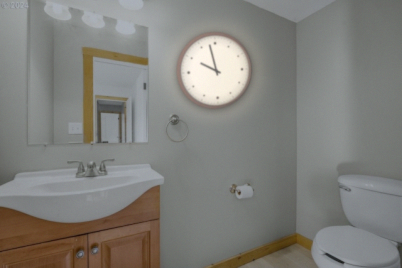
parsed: **9:58**
